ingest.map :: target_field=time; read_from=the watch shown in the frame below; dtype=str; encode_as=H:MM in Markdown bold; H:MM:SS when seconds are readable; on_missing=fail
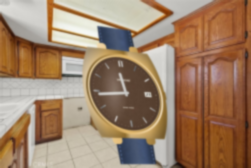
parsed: **11:44**
